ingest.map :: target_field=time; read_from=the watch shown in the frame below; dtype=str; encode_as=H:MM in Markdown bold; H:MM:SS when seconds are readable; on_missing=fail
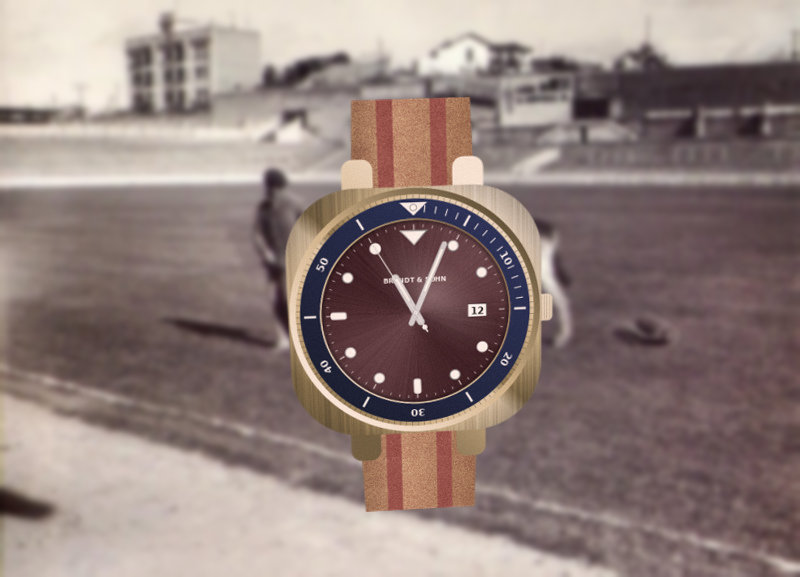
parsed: **11:03:55**
